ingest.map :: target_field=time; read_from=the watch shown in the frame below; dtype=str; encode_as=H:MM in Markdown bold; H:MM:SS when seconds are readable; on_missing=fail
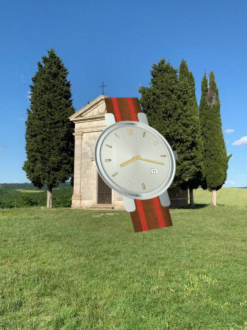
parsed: **8:18**
